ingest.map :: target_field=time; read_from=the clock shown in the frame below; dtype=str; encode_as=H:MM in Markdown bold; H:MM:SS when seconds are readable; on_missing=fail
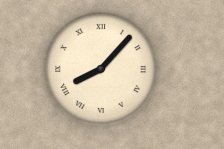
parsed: **8:07**
